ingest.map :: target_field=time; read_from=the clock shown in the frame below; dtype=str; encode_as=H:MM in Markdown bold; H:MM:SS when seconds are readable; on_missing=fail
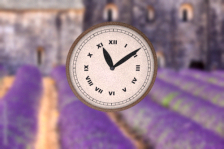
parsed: **11:09**
